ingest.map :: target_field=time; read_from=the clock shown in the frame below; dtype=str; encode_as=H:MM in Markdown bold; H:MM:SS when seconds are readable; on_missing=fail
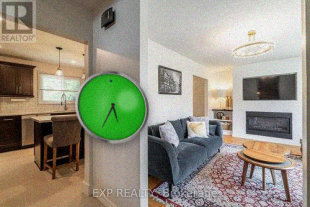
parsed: **5:35**
